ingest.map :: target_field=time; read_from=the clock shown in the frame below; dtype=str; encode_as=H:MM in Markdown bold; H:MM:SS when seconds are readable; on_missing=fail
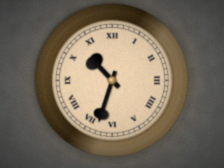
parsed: **10:33**
